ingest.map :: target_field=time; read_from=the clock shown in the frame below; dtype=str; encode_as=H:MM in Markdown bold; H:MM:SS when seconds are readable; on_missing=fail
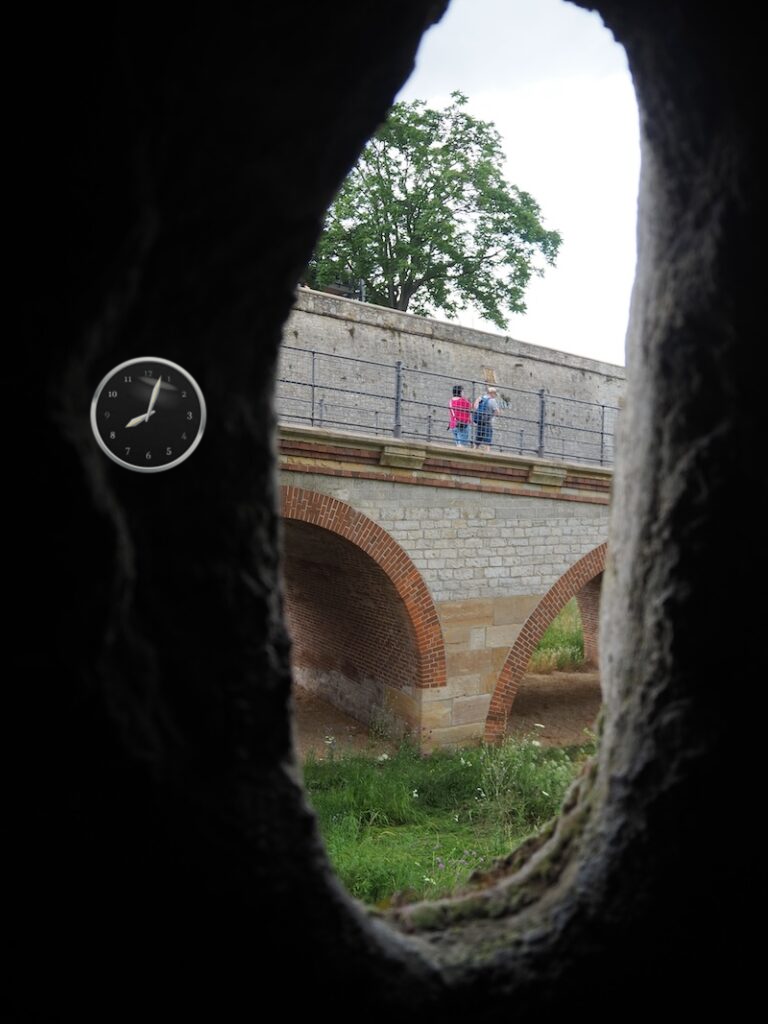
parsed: **8:03**
